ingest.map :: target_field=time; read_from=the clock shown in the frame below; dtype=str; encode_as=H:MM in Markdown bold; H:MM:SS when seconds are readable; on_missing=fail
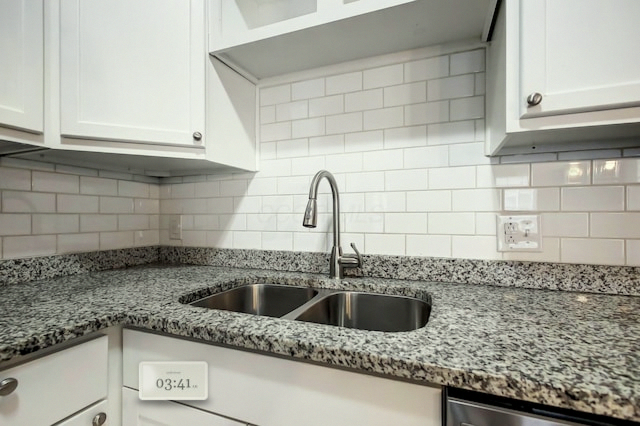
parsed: **3:41**
